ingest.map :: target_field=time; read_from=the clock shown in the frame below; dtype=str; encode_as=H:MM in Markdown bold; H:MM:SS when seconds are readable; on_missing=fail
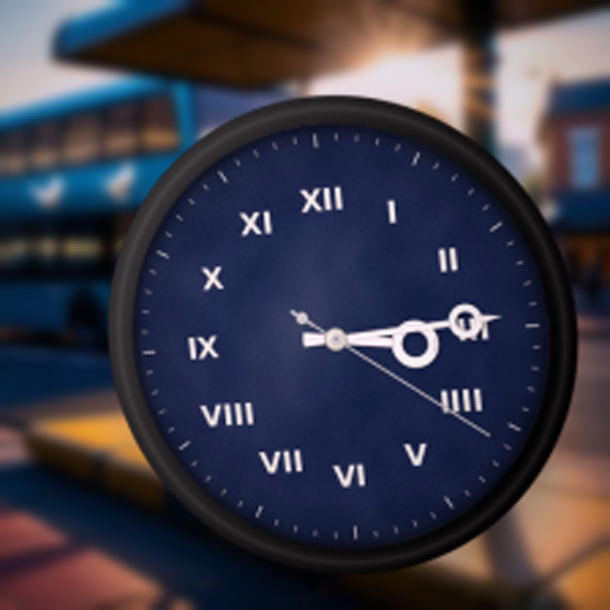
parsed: **3:14:21**
